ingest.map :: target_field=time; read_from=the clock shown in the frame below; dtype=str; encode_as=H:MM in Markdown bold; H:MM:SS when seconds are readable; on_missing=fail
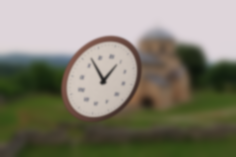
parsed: **12:52**
